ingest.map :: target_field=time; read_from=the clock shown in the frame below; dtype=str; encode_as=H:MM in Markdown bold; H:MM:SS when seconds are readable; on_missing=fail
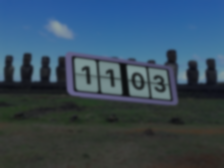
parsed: **11:03**
